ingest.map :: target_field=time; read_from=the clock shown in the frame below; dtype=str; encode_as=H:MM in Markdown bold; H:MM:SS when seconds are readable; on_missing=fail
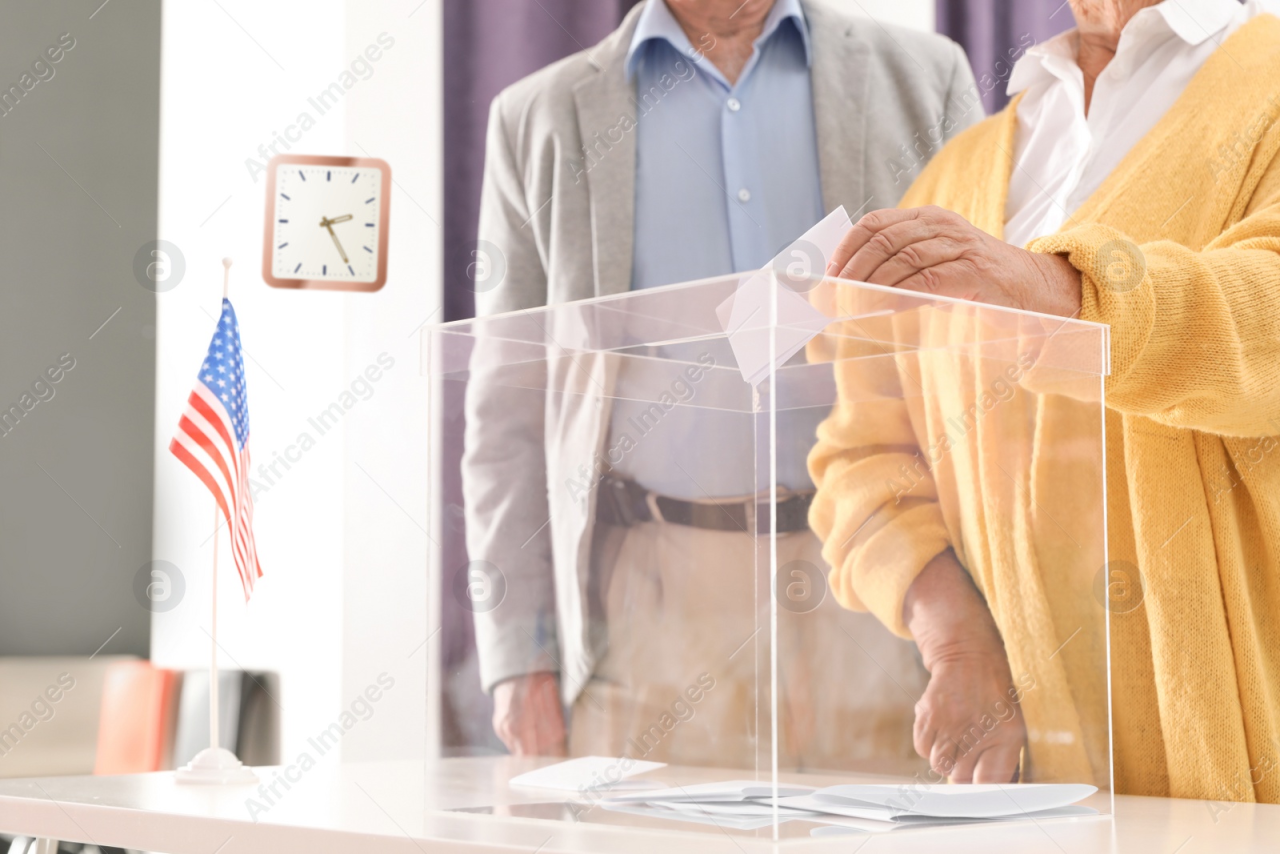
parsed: **2:25**
